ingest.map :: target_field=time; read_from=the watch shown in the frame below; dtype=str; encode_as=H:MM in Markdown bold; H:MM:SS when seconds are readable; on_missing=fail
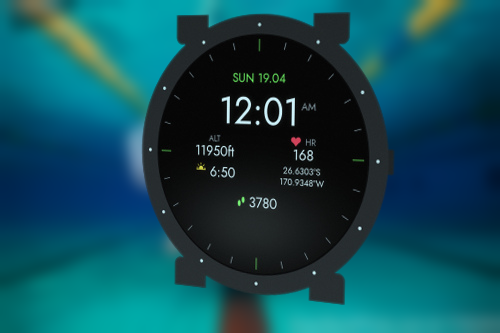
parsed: **12:01**
